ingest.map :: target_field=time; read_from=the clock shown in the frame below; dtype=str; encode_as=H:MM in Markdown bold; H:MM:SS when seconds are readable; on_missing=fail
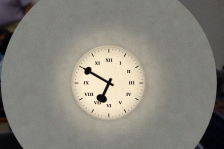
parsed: **6:50**
